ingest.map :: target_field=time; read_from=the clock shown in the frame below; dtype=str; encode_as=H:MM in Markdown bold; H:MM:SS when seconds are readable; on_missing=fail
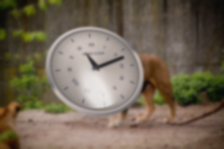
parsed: **11:12**
